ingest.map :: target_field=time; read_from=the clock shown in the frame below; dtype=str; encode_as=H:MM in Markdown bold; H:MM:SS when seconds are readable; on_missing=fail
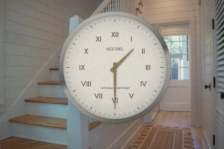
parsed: **1:30**
